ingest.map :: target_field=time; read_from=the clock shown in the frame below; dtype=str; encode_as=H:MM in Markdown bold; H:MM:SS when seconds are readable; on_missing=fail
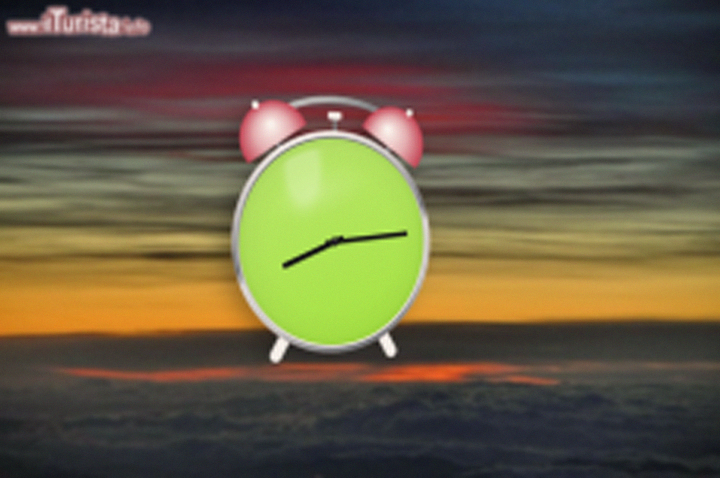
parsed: **8:14**
